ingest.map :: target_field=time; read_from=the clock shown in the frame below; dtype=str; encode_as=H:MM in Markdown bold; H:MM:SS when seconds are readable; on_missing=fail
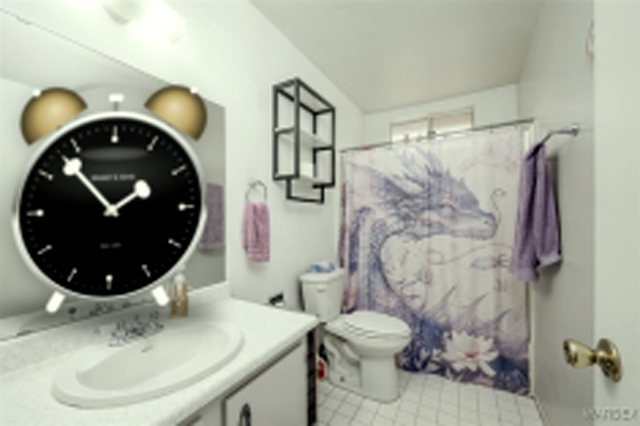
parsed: **1:53**
